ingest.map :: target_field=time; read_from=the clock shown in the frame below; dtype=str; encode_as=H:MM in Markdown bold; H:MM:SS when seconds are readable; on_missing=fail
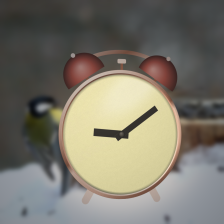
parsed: **9:09**
